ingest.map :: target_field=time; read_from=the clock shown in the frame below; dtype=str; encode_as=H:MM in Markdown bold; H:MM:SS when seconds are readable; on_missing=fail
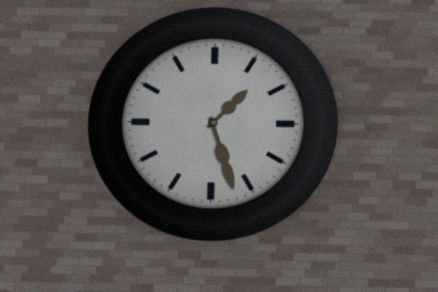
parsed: **1:27**
